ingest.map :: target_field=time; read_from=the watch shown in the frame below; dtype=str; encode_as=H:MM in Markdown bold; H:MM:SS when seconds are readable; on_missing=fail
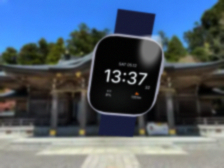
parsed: **13:37**
